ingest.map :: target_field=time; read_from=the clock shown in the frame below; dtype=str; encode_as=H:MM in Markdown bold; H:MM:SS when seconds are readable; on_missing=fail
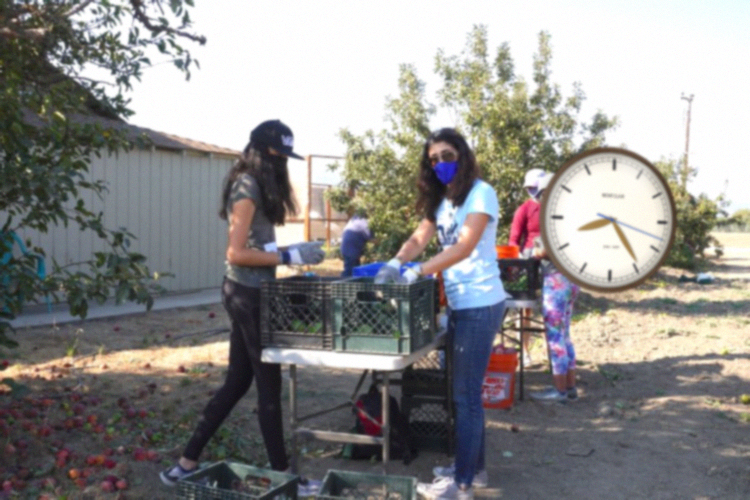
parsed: **8:24:18**
